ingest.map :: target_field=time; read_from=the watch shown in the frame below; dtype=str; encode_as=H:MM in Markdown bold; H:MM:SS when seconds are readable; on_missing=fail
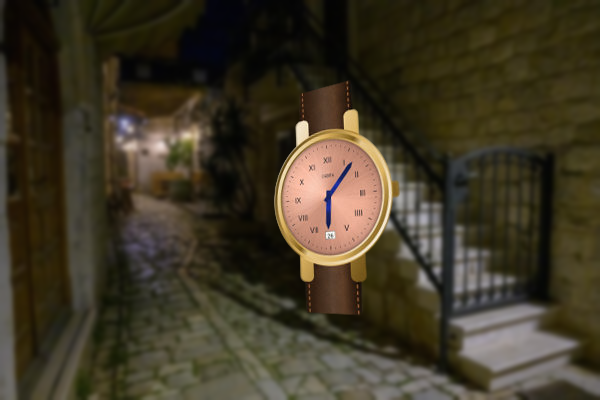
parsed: **6:07**
